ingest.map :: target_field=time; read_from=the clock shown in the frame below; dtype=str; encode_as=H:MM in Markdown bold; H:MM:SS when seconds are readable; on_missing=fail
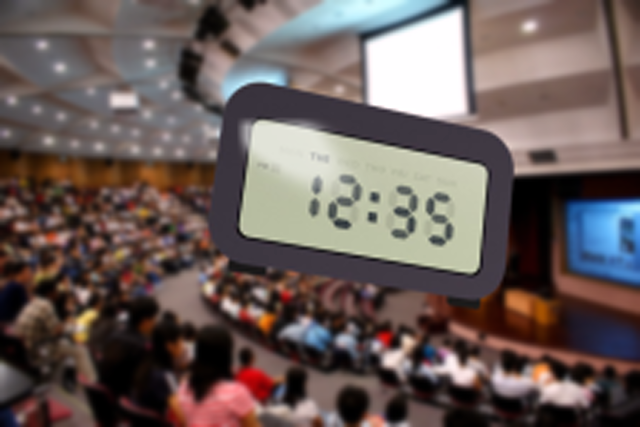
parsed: **12:35**
